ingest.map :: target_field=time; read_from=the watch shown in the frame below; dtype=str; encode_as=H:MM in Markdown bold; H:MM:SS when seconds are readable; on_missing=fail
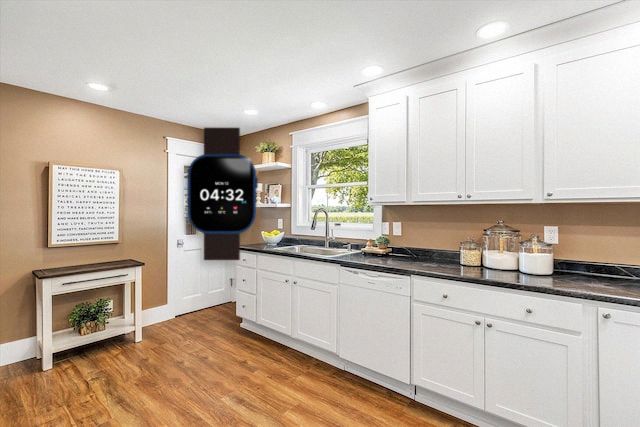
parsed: **4:32**
